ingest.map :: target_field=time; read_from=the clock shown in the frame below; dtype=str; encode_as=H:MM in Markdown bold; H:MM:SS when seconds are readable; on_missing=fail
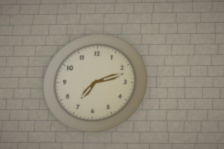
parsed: **7:12**
